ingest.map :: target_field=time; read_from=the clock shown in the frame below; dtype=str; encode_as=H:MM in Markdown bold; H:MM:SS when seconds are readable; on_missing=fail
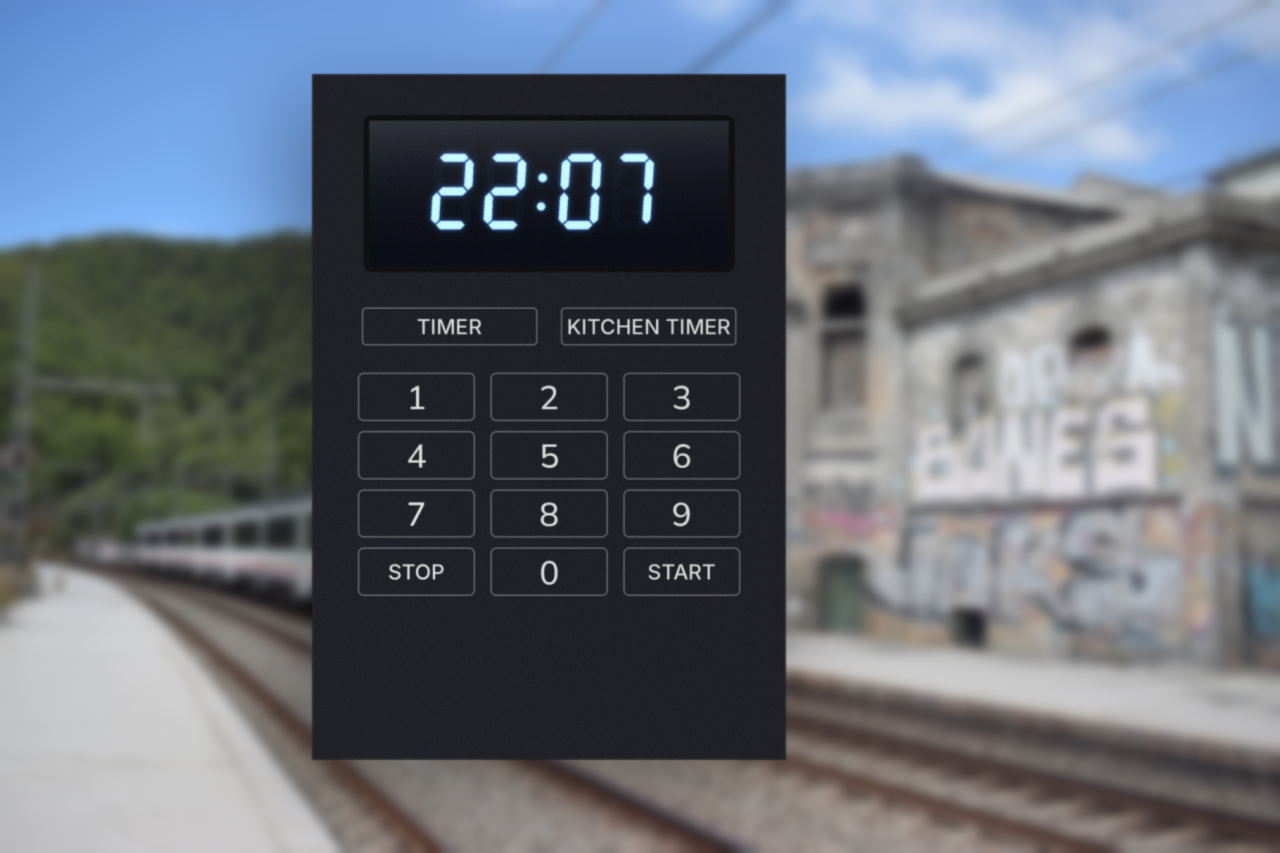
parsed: **22:07**
